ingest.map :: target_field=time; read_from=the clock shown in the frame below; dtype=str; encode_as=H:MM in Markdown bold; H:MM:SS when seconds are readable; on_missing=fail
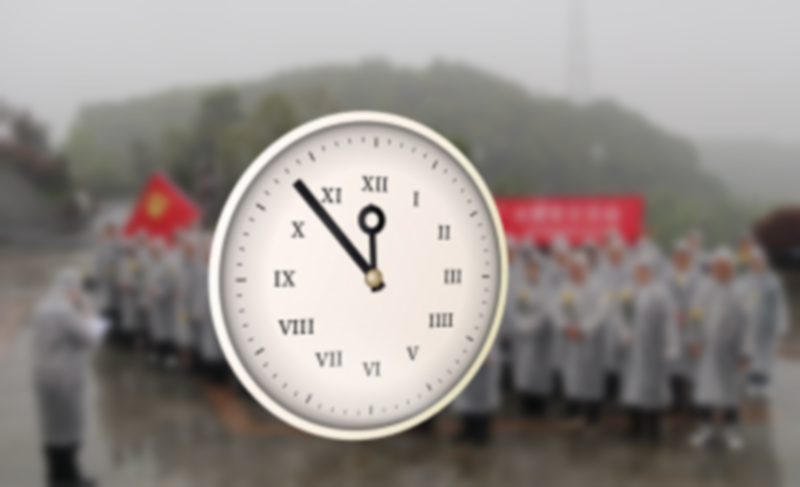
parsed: **11:53**
